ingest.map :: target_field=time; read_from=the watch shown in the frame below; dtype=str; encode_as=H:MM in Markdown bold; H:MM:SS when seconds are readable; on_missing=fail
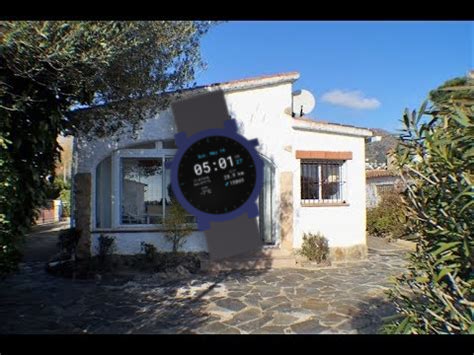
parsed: **5:01**
